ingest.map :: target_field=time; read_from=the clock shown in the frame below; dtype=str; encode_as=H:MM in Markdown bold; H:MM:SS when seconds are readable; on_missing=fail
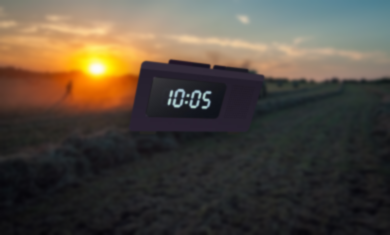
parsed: **10:05**
